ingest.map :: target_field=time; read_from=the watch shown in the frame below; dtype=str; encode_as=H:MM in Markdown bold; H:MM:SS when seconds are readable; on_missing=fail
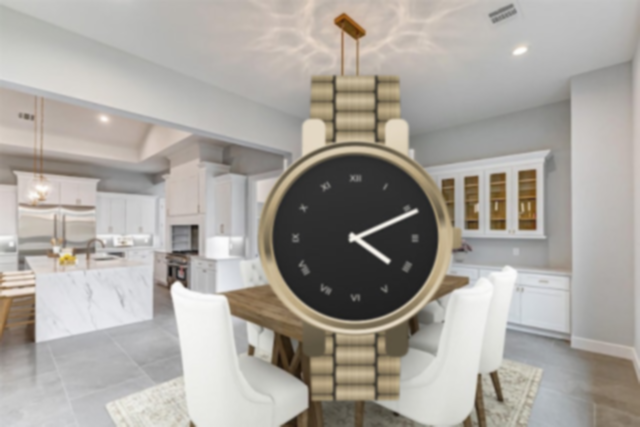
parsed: **4:11**
